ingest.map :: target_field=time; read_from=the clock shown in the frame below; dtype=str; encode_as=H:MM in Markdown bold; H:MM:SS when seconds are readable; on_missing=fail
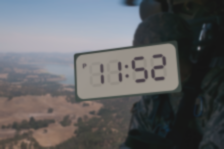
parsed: **11:52**
